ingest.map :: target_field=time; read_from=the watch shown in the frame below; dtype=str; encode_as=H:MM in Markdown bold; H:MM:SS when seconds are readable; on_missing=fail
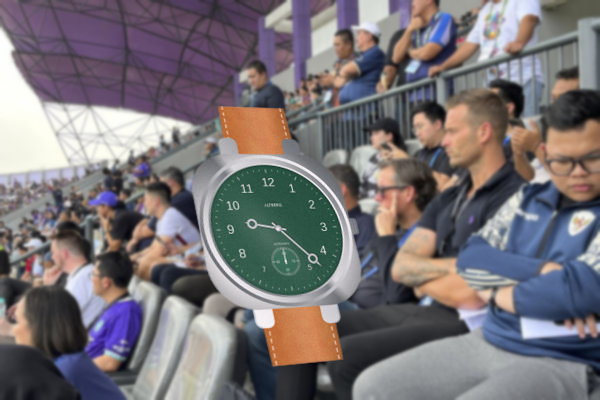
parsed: **9:23**
